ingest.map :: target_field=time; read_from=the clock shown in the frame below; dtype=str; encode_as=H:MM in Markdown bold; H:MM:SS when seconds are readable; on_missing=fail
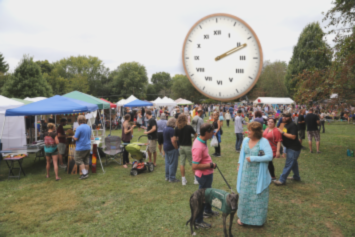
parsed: **2:11**
